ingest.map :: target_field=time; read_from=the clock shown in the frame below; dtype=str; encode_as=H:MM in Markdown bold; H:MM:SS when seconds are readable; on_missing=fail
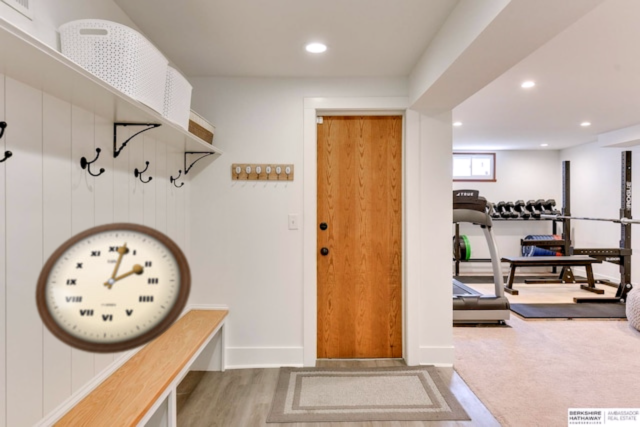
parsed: **2:02**
